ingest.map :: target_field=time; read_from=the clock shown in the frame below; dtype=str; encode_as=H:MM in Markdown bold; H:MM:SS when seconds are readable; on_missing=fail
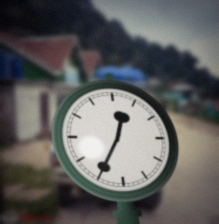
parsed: **12:35**
